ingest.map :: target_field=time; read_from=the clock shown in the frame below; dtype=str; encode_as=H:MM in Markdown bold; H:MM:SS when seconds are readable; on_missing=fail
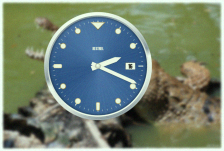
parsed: **2:19**
